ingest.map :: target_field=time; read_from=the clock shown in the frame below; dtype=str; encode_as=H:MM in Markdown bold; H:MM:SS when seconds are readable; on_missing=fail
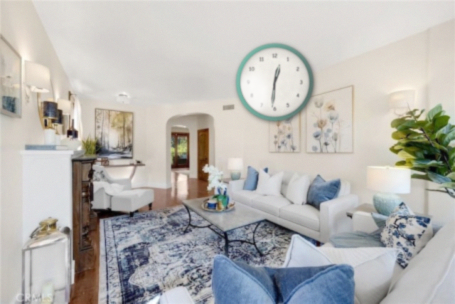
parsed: **12:31**
